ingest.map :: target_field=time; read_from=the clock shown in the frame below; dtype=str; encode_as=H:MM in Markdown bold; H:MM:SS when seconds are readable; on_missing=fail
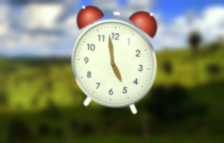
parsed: **4:58**
